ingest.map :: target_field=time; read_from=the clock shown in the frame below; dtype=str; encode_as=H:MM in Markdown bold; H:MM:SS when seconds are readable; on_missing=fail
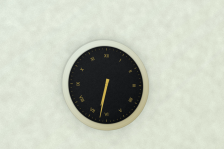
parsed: **6:32**
